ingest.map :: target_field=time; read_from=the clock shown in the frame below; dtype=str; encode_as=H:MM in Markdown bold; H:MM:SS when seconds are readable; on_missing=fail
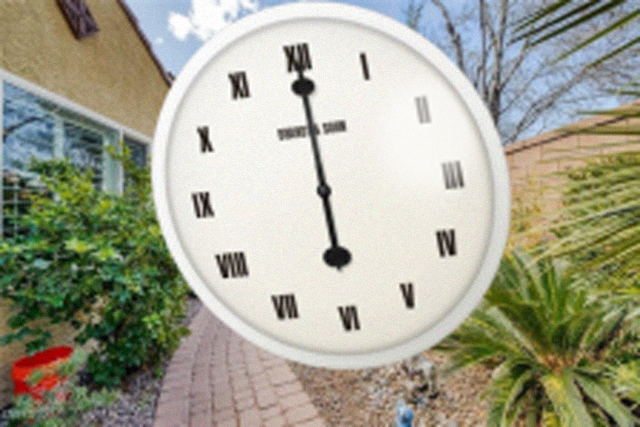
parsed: **6:00**
